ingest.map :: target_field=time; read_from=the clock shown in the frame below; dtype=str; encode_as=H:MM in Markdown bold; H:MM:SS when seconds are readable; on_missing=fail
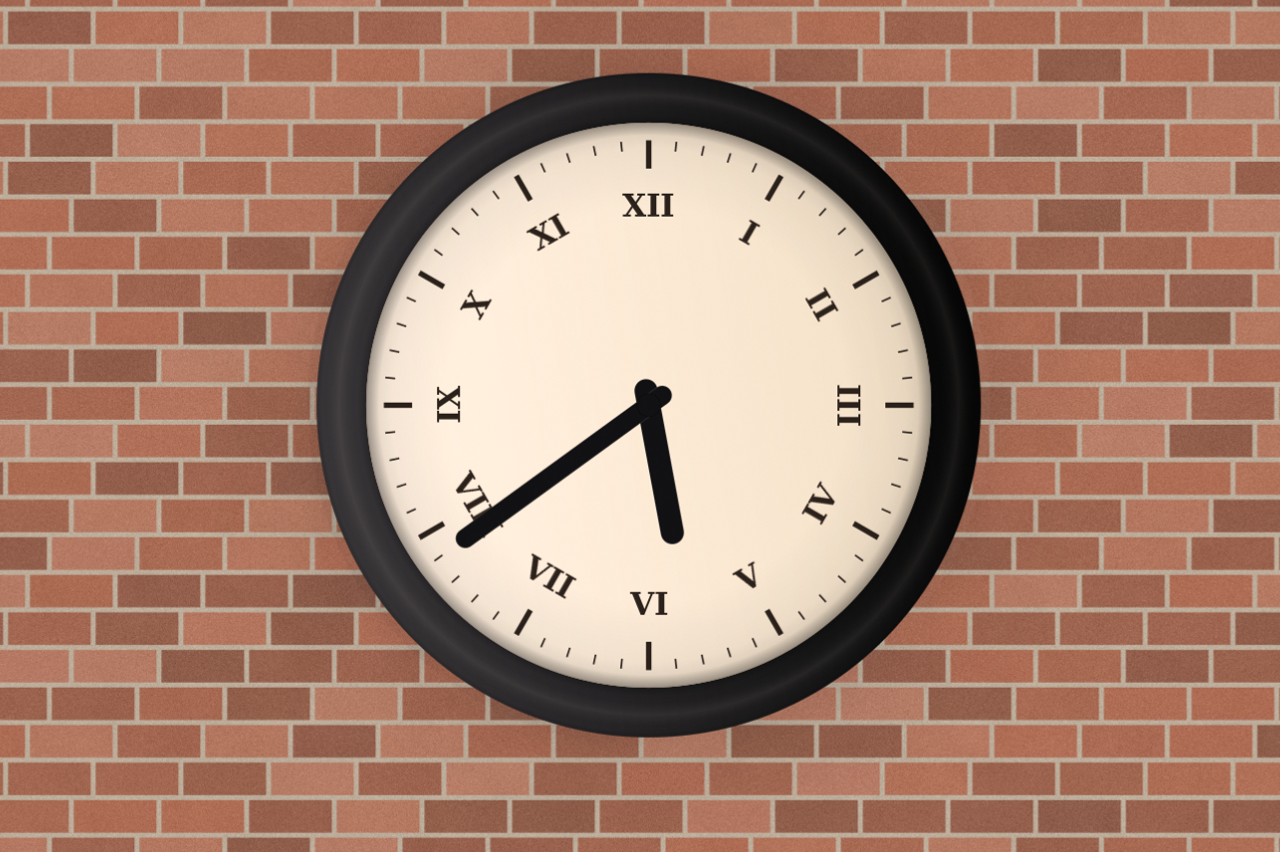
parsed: **5:39**
